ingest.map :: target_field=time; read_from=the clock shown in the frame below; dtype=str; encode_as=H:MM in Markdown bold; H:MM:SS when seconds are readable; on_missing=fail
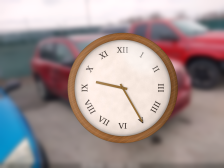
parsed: **9:25**
